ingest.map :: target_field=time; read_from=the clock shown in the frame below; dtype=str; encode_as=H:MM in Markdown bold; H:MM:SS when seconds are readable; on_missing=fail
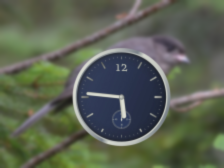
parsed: **5:46**
